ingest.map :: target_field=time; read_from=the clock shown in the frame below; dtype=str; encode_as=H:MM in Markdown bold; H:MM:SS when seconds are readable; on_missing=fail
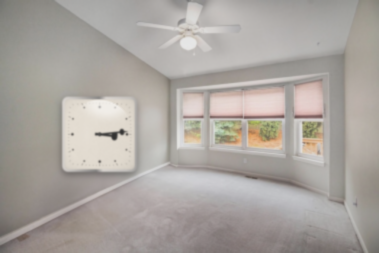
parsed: **3:14**
